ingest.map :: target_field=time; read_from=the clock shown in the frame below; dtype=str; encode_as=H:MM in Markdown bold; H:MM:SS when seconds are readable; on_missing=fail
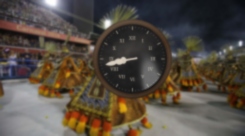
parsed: **8:43**
